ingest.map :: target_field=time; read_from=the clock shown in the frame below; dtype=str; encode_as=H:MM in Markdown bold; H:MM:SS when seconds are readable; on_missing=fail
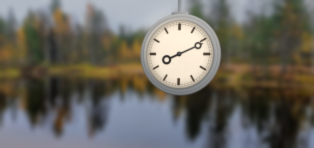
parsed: **8:11**
